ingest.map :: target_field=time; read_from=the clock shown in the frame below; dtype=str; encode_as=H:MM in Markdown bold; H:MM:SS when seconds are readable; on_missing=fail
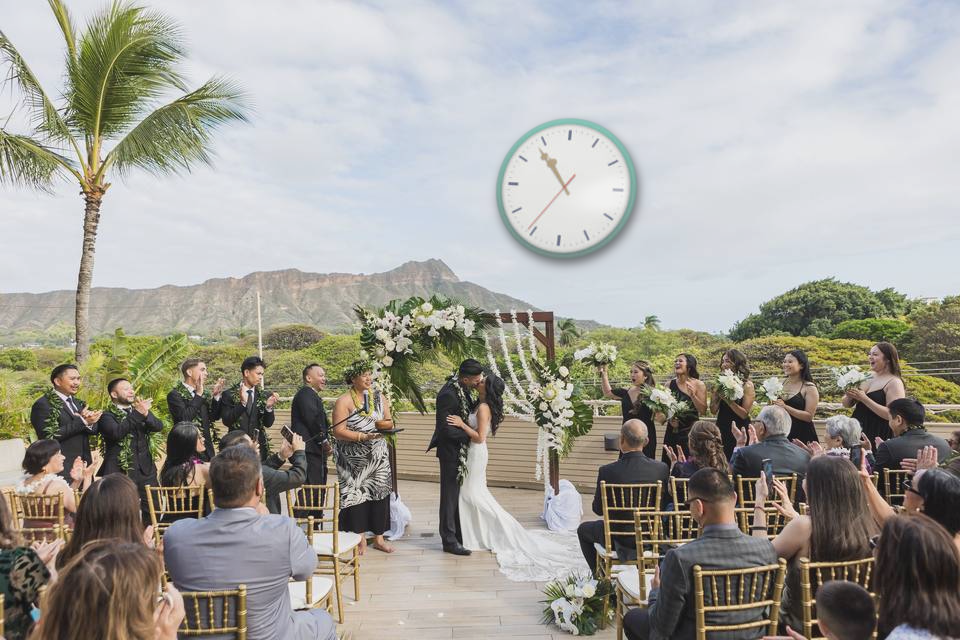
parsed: **10:53:36**
